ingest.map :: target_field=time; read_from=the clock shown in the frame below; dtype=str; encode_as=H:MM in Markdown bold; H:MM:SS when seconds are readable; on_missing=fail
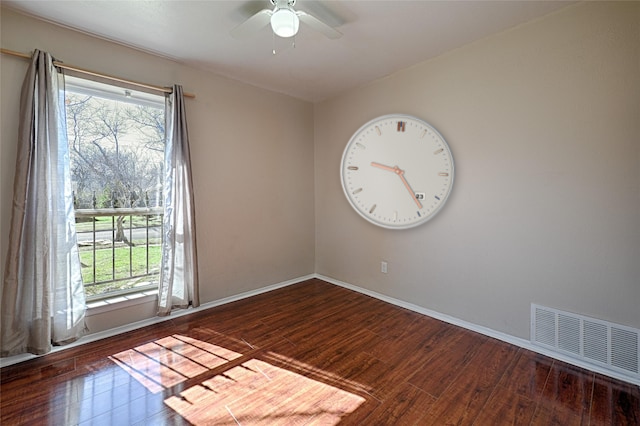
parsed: **9:24**
